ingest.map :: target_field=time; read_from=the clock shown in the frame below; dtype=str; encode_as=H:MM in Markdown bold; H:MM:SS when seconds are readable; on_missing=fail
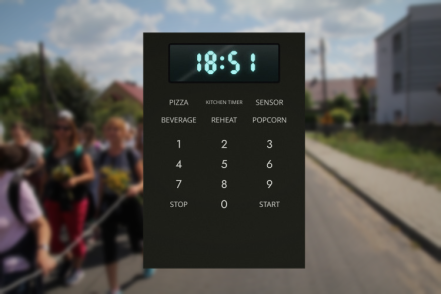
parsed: **18:51**
